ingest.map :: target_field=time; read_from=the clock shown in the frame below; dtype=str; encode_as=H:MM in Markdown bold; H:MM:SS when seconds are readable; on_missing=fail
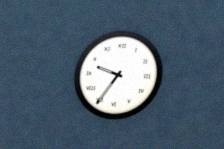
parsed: **9:35**
